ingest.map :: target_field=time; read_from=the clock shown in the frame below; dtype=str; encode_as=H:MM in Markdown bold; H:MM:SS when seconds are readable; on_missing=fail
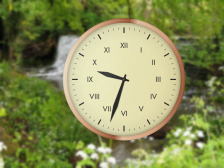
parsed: **9:33**
